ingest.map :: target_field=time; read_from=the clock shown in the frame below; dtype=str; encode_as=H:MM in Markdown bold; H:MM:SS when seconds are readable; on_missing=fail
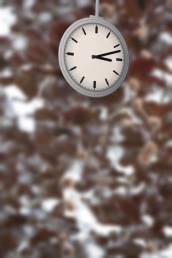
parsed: **3:12**
